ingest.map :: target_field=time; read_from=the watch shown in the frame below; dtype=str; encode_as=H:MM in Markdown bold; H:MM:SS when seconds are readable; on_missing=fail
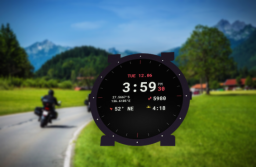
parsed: **3:59**
